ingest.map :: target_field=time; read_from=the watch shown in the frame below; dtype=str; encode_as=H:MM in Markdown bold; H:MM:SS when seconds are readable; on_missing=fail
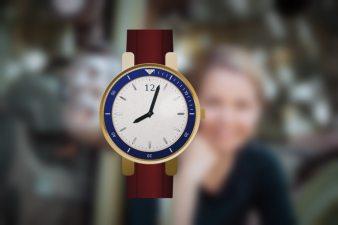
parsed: **8:03**
